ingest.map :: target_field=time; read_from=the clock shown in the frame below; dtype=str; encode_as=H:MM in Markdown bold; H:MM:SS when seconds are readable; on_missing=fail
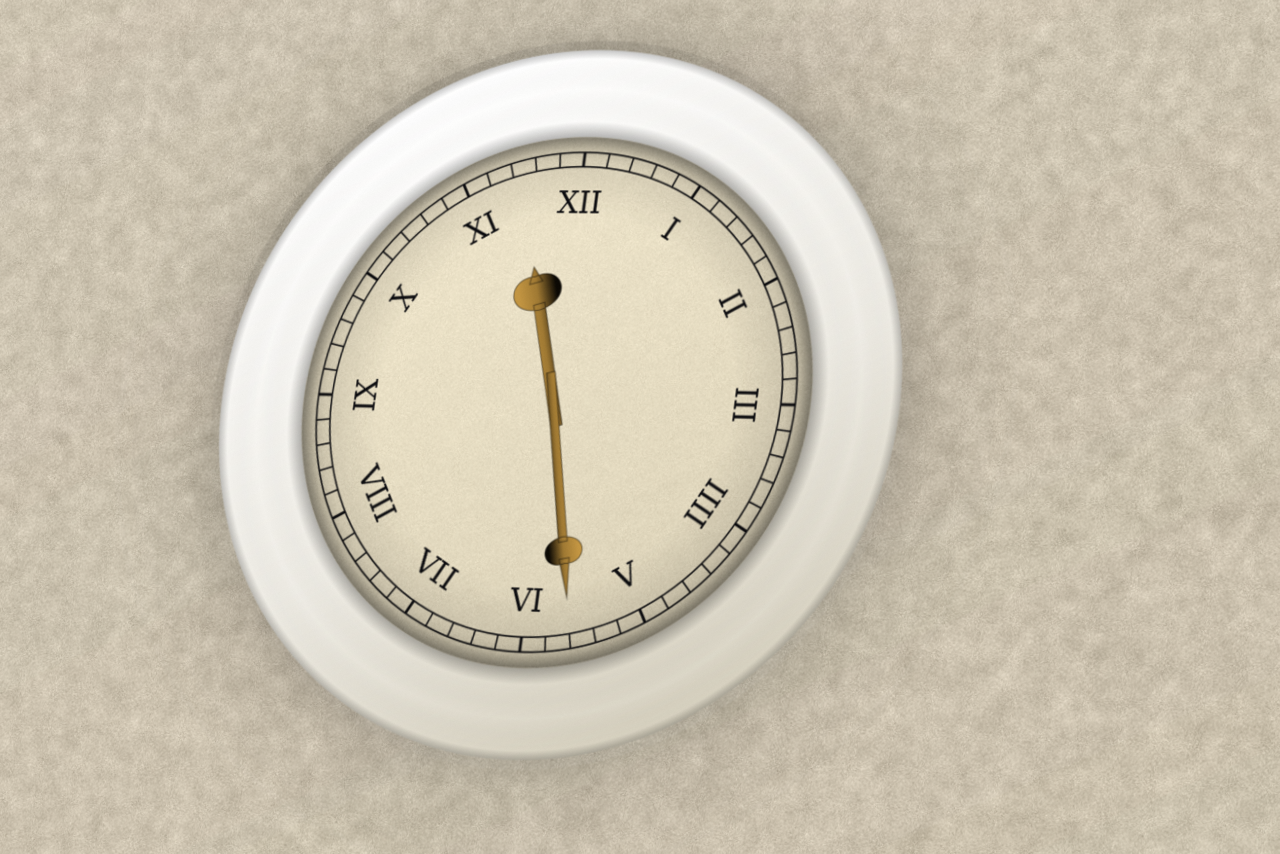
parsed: **11:28**
